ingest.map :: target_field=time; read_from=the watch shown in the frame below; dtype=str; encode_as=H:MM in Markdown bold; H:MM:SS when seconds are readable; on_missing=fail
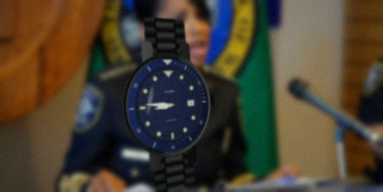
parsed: **8:46**
